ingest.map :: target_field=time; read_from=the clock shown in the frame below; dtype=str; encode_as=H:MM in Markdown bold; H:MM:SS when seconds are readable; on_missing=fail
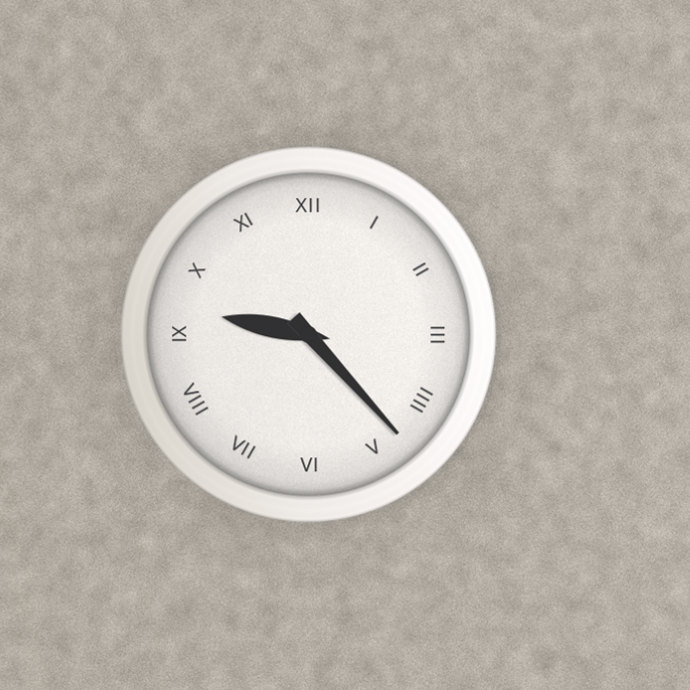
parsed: **9:23**
